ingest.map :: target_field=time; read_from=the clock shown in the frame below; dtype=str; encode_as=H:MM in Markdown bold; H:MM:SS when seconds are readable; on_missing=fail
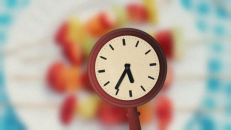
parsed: **5:36**
